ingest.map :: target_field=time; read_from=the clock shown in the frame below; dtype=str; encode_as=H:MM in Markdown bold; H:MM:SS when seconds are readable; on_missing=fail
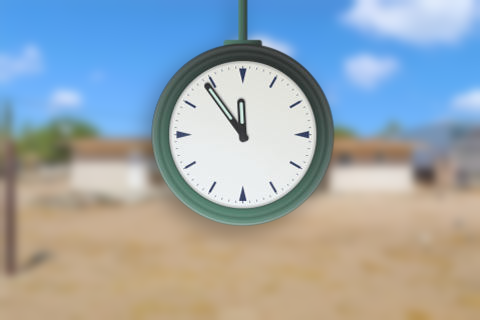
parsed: **11:54**
